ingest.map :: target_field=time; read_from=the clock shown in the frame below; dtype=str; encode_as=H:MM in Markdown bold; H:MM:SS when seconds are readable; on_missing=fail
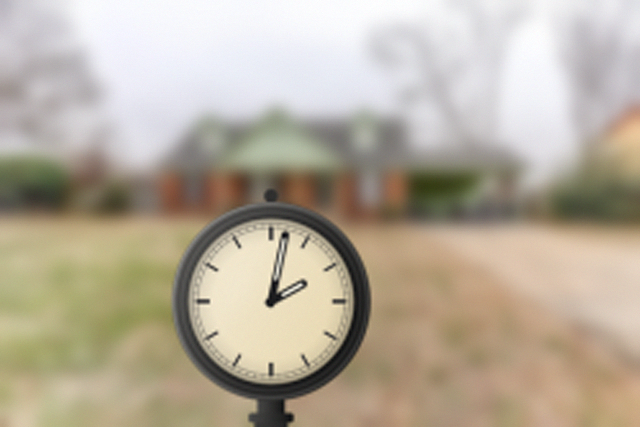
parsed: **2:02**
